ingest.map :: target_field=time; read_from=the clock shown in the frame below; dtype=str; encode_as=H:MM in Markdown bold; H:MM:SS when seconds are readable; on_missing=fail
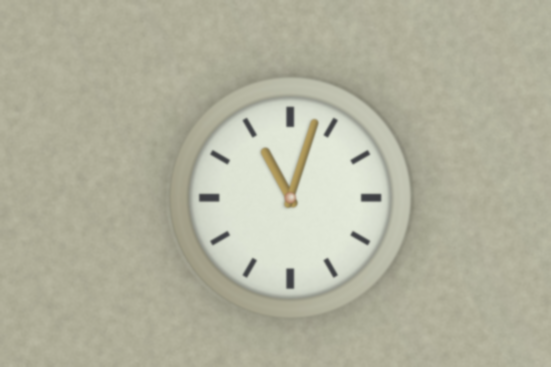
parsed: **11:03**
